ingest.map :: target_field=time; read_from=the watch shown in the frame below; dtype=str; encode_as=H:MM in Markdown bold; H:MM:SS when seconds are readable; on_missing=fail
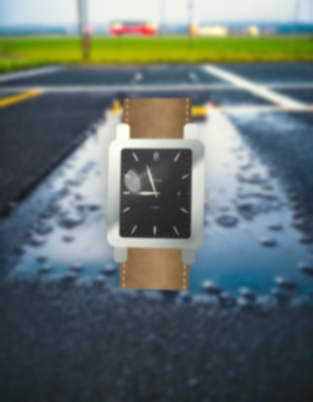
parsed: **8:57**
